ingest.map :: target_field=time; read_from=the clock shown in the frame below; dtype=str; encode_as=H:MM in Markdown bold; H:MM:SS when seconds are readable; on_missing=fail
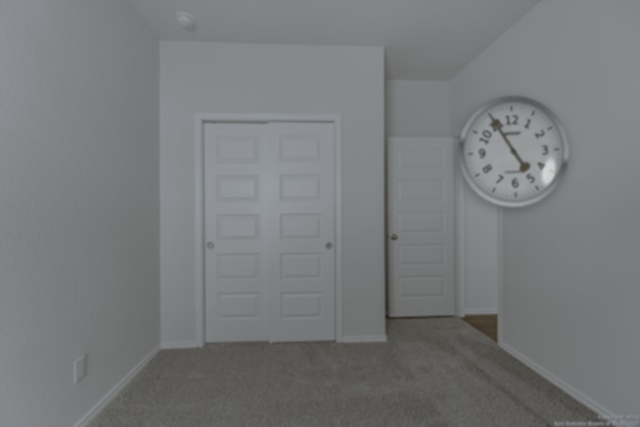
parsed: **4:55**
